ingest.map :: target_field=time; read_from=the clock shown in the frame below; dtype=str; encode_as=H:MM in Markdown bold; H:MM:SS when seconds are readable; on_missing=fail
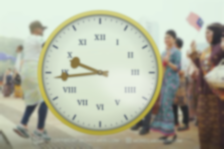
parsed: **9:44**
